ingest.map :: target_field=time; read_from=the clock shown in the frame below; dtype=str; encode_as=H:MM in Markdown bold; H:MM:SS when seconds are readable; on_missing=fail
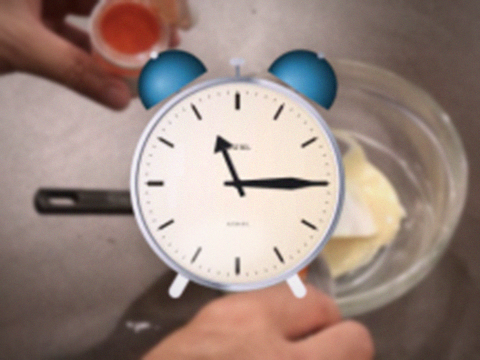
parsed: **11:15**
